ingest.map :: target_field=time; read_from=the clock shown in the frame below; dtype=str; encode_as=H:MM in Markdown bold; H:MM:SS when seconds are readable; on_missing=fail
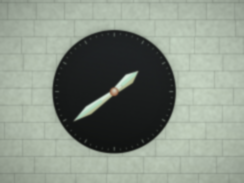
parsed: **1:39**
